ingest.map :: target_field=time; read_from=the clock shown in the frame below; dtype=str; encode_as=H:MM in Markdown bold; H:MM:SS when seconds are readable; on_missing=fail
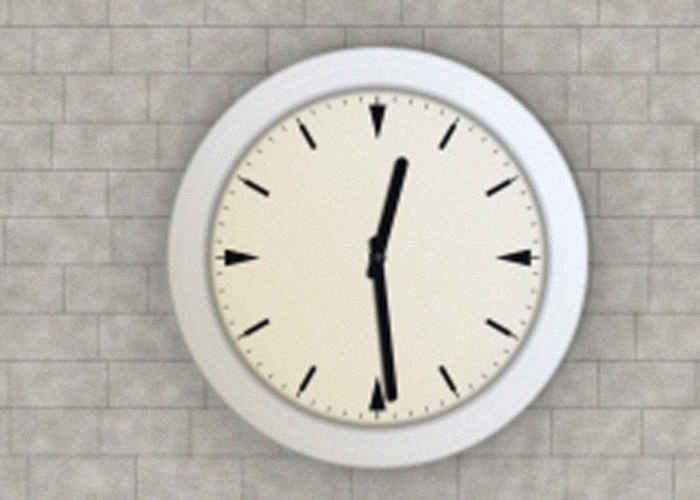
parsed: **12:29**
